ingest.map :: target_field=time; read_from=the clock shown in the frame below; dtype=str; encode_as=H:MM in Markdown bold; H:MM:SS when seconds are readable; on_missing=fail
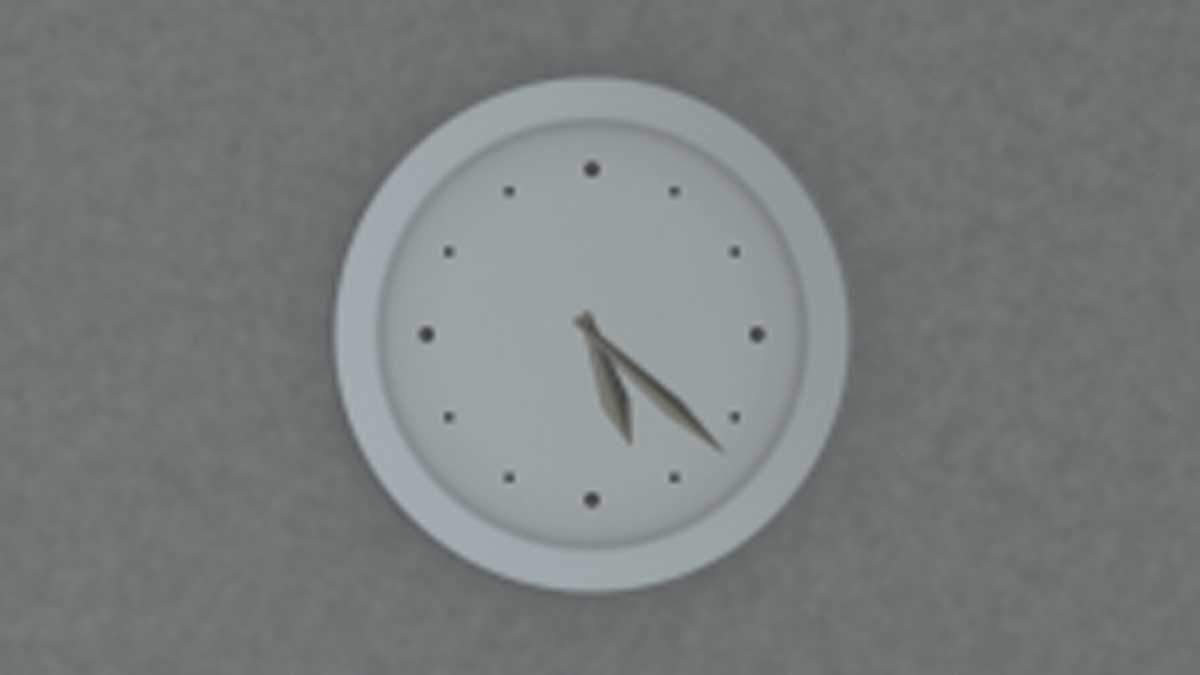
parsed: **5:22**
